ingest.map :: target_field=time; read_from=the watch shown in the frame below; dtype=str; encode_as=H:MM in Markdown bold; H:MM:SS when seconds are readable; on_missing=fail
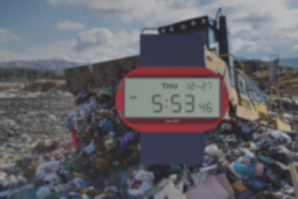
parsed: **5:53**
